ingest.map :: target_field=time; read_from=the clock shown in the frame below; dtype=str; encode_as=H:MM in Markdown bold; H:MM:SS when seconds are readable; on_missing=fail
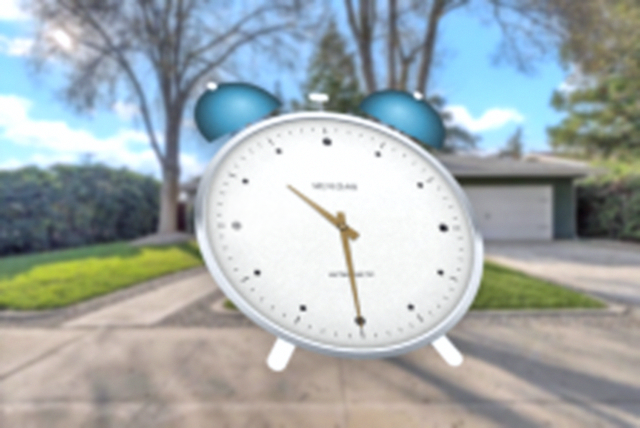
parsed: **10:30**
